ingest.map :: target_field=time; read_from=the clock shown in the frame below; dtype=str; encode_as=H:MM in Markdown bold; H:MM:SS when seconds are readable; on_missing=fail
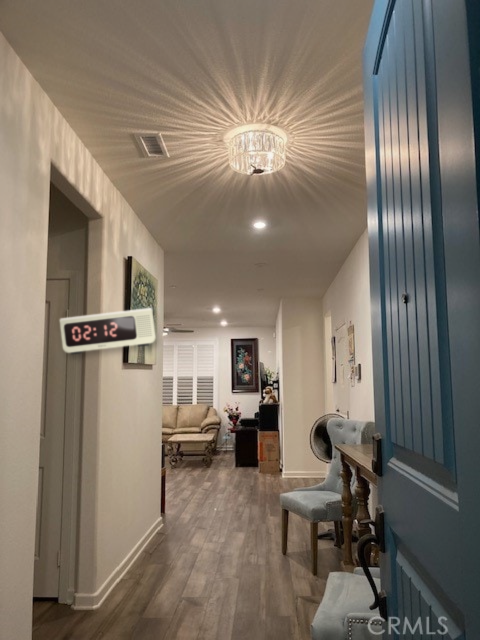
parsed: **2:12**
